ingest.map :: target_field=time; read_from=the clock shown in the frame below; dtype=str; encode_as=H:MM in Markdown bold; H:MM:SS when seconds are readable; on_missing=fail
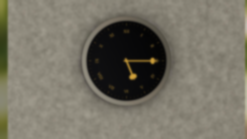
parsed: **5:15**
